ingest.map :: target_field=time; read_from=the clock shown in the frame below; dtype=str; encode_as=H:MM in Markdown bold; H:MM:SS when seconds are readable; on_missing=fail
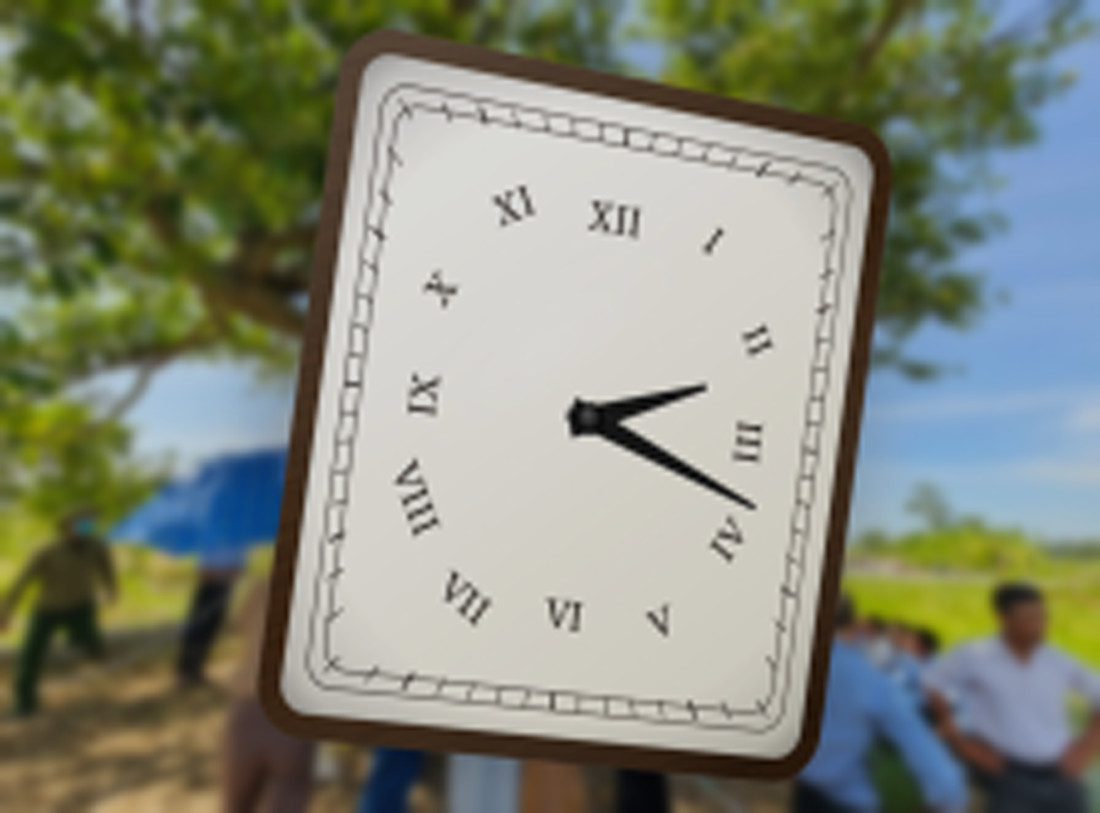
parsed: **2:18**
